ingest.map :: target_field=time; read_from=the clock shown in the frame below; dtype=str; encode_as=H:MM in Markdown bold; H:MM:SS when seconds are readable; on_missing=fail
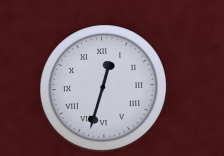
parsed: **12:33**
